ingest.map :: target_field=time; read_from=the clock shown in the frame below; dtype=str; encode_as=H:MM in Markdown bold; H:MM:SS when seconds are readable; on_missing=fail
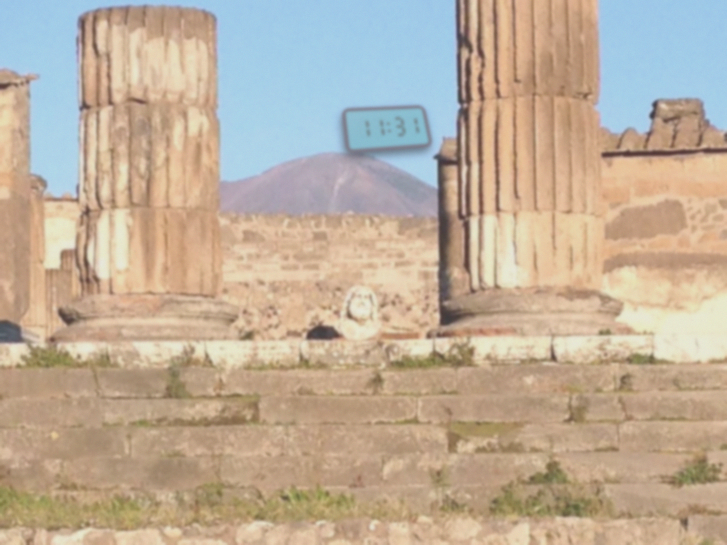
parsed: **11:31**
